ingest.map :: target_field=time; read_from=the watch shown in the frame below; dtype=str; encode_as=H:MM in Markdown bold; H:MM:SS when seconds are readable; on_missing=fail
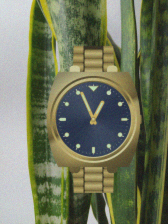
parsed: **12:56**
